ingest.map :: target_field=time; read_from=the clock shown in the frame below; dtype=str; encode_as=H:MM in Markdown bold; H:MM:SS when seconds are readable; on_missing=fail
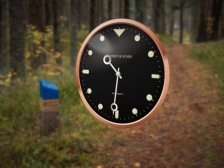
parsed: **10:31**
